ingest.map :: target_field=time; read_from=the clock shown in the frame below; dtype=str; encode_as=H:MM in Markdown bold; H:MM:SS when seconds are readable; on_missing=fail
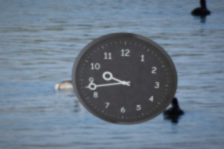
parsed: **9:43**
